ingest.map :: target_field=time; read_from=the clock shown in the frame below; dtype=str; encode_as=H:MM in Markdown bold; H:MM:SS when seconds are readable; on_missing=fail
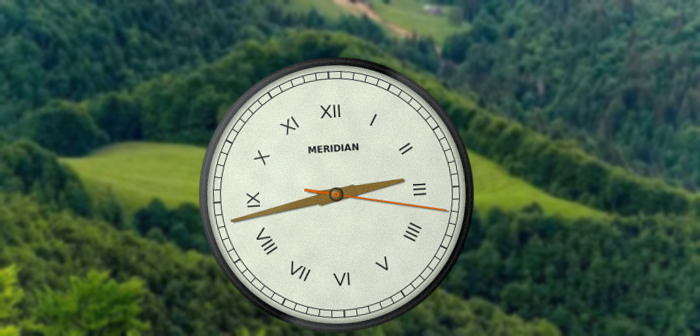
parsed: **2:43:17**
